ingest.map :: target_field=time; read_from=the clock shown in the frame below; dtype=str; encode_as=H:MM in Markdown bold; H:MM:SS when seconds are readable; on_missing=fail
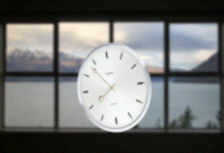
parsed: **7:53**
